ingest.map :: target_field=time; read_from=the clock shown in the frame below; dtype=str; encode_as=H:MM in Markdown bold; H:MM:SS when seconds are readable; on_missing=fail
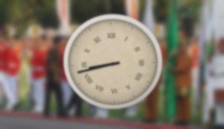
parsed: **8:43**
